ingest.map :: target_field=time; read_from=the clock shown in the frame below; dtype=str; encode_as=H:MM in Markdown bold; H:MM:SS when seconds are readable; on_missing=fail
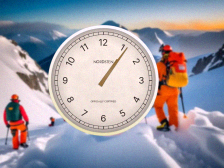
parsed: **1:06**
